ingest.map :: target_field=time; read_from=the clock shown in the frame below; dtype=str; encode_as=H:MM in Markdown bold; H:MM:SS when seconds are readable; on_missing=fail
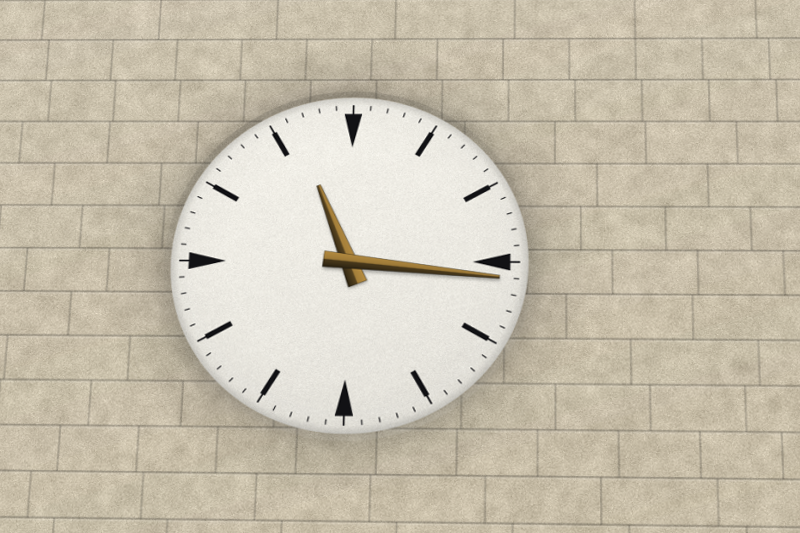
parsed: **11:16**
